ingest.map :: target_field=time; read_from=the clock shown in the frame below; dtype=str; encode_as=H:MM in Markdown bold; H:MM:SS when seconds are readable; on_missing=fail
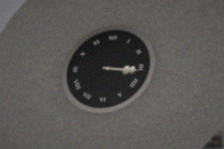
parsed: **3:16**
